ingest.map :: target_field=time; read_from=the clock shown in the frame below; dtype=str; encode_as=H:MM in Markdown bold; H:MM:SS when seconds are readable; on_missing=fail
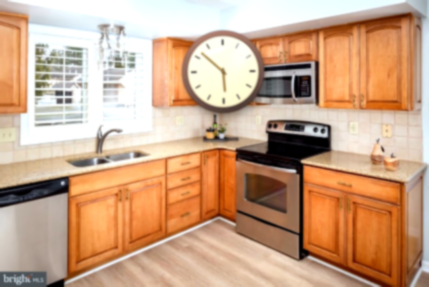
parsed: **5:52**
